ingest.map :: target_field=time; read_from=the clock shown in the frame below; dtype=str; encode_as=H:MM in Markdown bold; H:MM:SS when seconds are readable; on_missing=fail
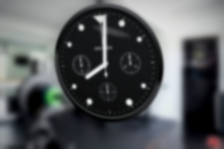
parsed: **8:01**
